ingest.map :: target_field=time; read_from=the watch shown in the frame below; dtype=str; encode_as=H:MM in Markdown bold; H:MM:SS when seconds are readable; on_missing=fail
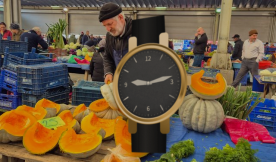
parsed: **9:13**
